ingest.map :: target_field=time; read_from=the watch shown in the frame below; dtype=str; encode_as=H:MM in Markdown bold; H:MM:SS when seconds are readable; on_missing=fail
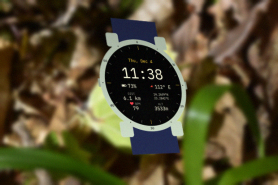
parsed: **11:38**
